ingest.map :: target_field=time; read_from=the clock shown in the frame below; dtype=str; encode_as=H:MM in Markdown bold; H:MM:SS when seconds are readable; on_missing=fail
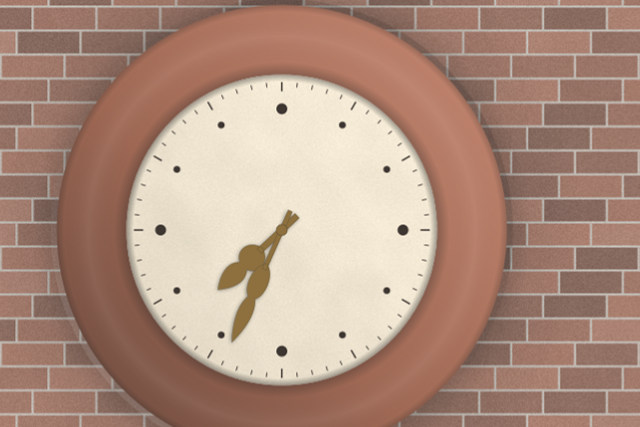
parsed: **7:34**
